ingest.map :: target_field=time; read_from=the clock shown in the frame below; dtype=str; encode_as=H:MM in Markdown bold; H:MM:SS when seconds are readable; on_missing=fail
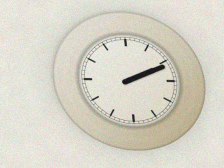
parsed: **2:11**
